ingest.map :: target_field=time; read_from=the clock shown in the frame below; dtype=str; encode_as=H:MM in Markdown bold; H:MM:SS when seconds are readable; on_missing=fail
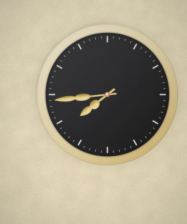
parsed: **7:44**
